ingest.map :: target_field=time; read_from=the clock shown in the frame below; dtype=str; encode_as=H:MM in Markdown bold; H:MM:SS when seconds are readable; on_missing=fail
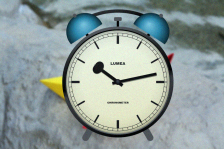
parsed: **10:13**
